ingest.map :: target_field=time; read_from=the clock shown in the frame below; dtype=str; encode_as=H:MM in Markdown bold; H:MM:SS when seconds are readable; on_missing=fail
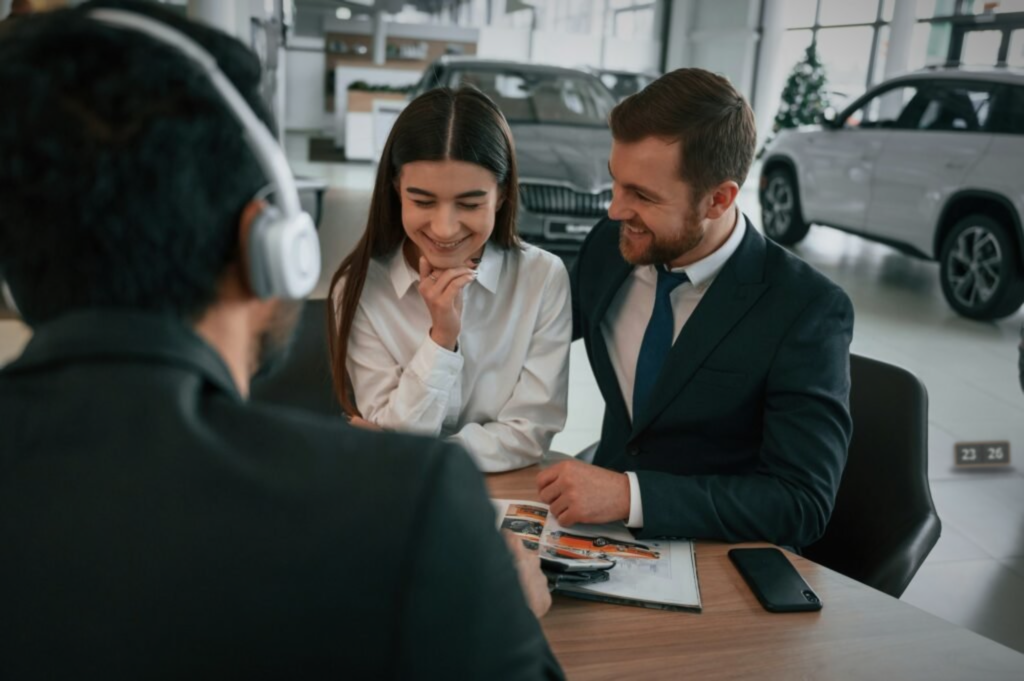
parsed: **23:26**
